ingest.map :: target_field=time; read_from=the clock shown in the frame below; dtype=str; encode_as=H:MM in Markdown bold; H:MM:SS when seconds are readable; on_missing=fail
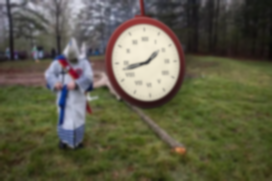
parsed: **1:43**
